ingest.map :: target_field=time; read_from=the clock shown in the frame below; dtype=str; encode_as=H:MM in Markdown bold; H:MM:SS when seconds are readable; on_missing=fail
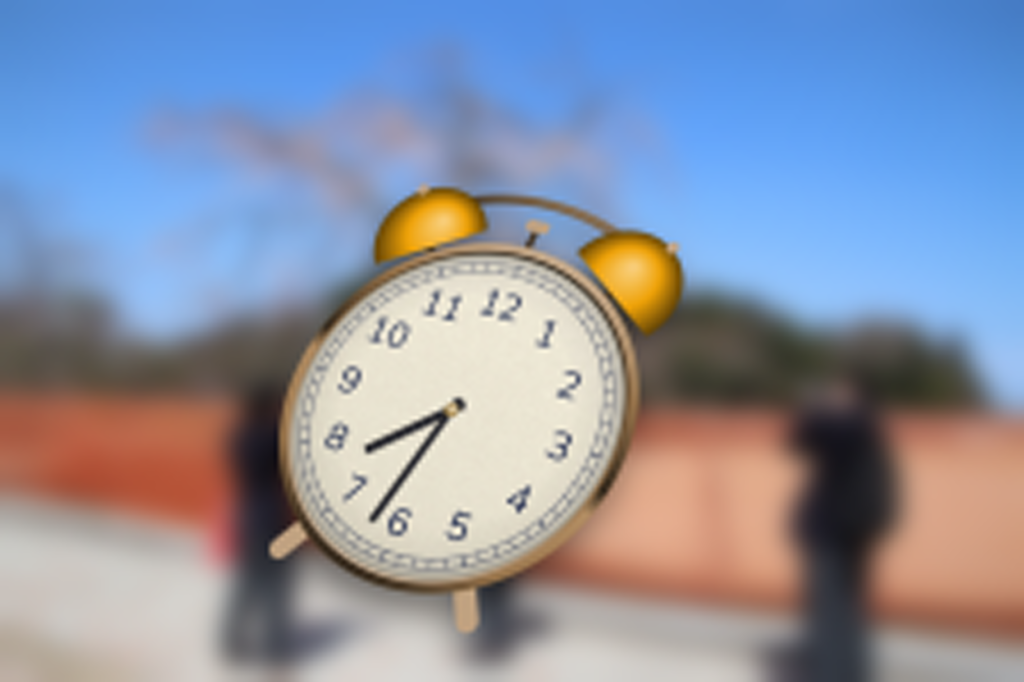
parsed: **7:32**
